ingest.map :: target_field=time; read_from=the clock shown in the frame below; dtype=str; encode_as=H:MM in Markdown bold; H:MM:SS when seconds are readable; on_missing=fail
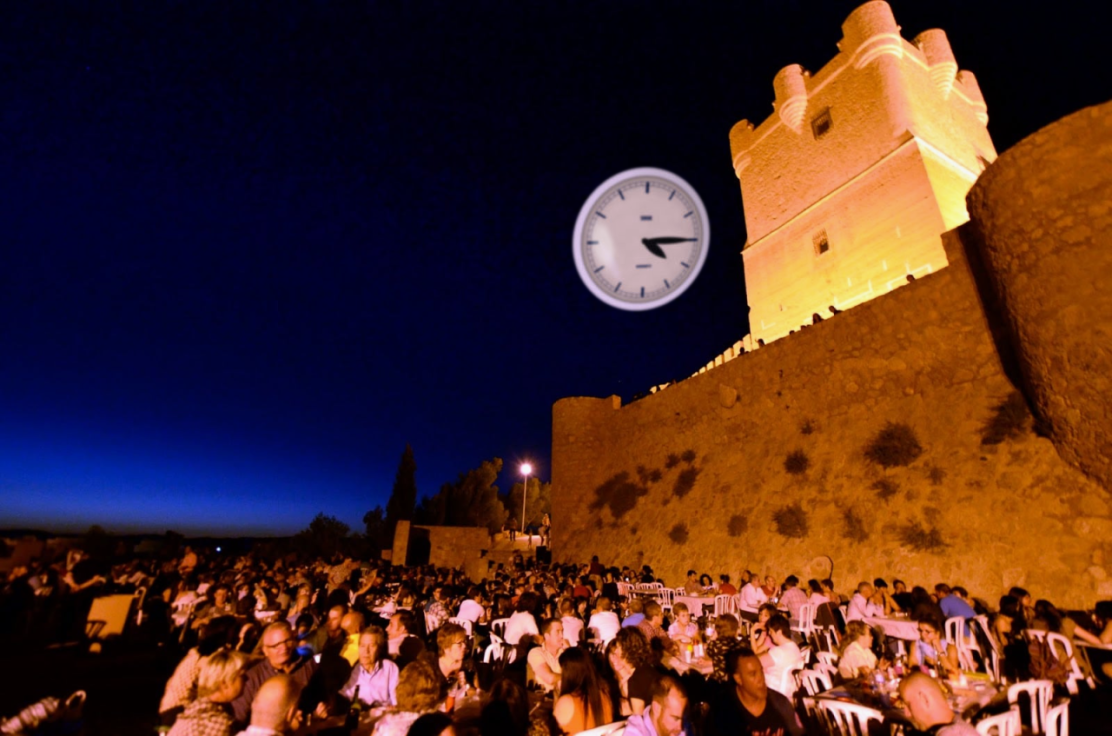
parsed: **4:15**
